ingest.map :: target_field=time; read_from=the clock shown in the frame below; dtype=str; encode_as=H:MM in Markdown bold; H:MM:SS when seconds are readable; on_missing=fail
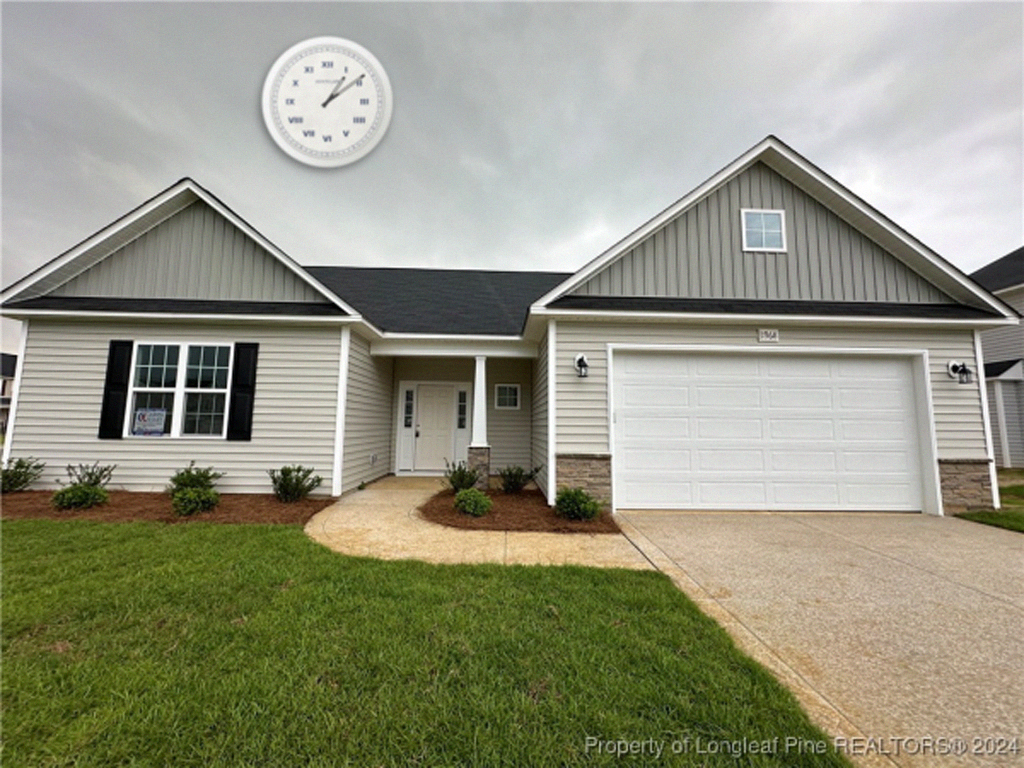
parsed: **1:09**
